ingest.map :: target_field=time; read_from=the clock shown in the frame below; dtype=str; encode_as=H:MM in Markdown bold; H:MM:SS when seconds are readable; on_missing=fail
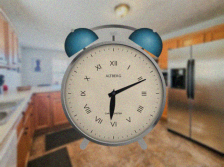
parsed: **6:11**
